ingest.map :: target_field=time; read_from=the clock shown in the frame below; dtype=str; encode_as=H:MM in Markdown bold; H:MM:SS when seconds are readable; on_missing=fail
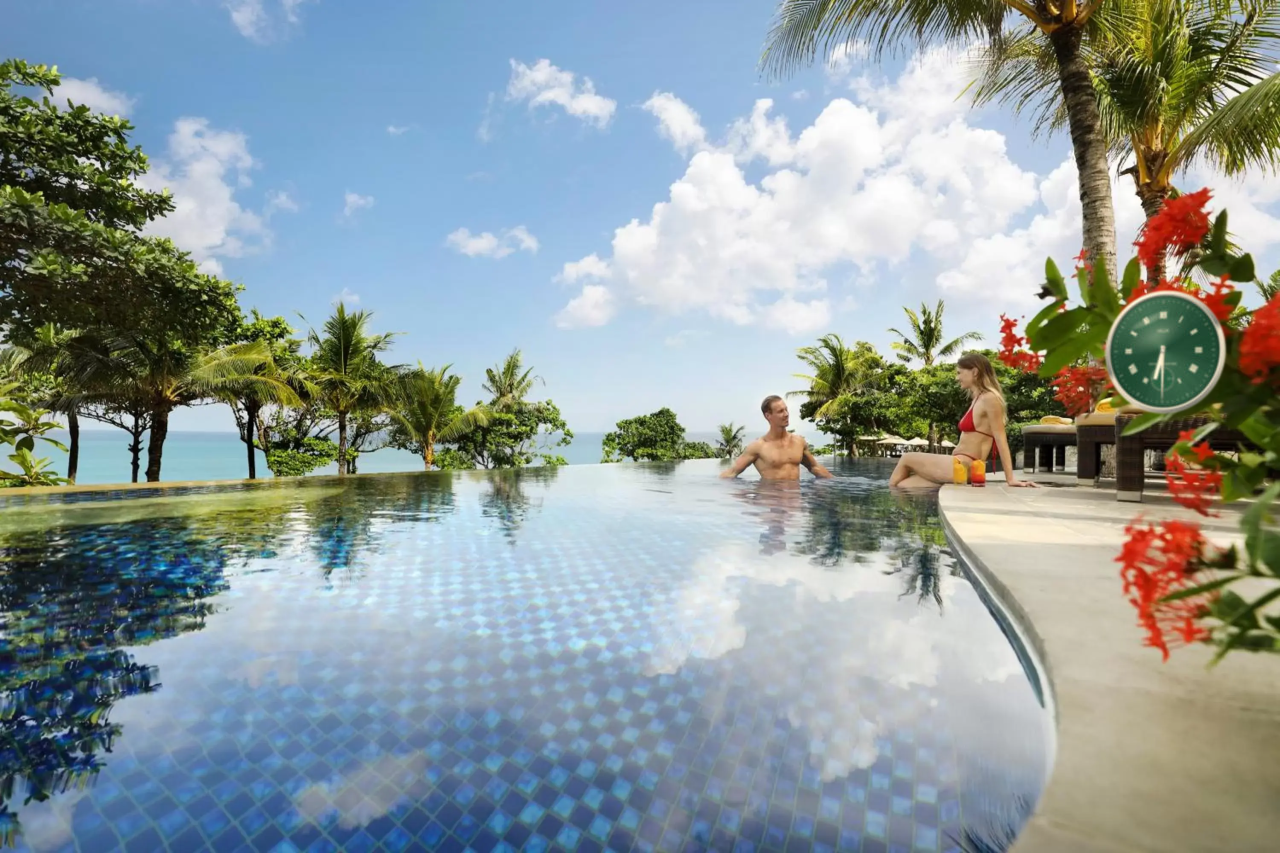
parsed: **6:30**
